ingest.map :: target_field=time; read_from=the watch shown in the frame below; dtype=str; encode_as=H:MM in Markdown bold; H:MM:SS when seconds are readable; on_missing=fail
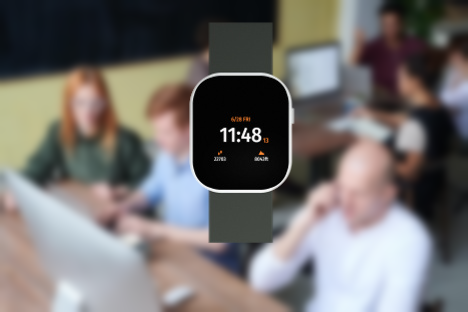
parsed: **11:48**
